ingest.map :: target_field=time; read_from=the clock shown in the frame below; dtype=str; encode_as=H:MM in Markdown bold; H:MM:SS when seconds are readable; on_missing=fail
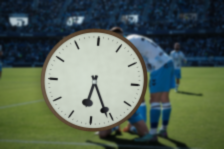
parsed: **6:26**
